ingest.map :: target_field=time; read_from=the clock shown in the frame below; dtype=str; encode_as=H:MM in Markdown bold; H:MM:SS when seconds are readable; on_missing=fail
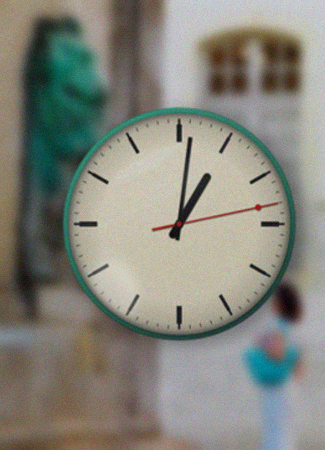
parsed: **1:01:13**
